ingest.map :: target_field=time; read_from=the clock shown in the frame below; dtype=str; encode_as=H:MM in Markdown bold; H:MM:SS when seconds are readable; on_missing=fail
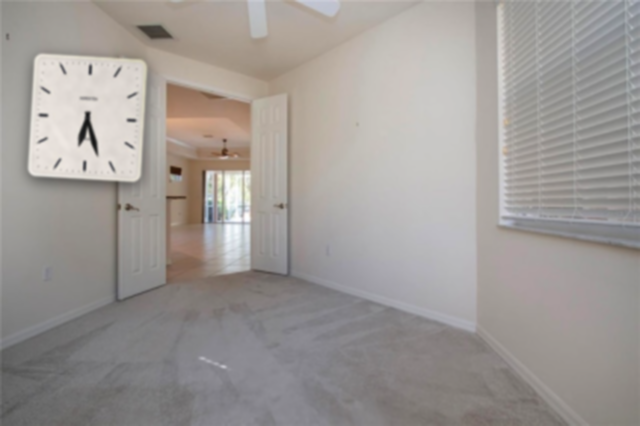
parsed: **6:27**
